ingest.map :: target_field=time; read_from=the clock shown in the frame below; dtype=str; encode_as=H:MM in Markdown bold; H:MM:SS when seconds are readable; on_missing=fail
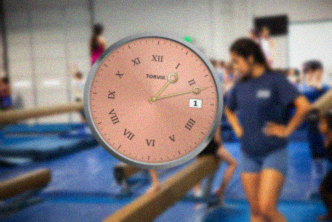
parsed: **1:12**
